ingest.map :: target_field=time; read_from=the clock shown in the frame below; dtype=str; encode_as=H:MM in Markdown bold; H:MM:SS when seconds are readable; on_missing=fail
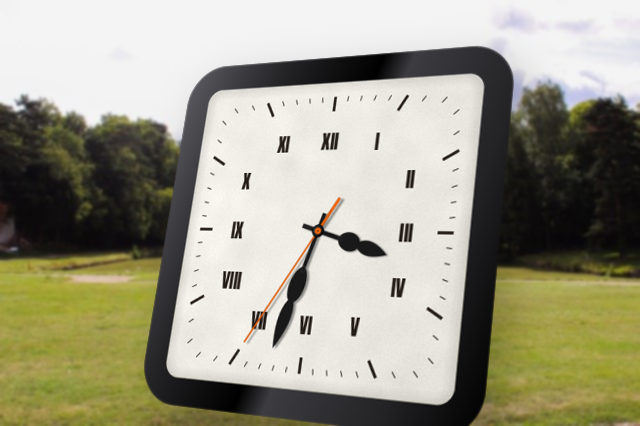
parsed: **3:32:35**
